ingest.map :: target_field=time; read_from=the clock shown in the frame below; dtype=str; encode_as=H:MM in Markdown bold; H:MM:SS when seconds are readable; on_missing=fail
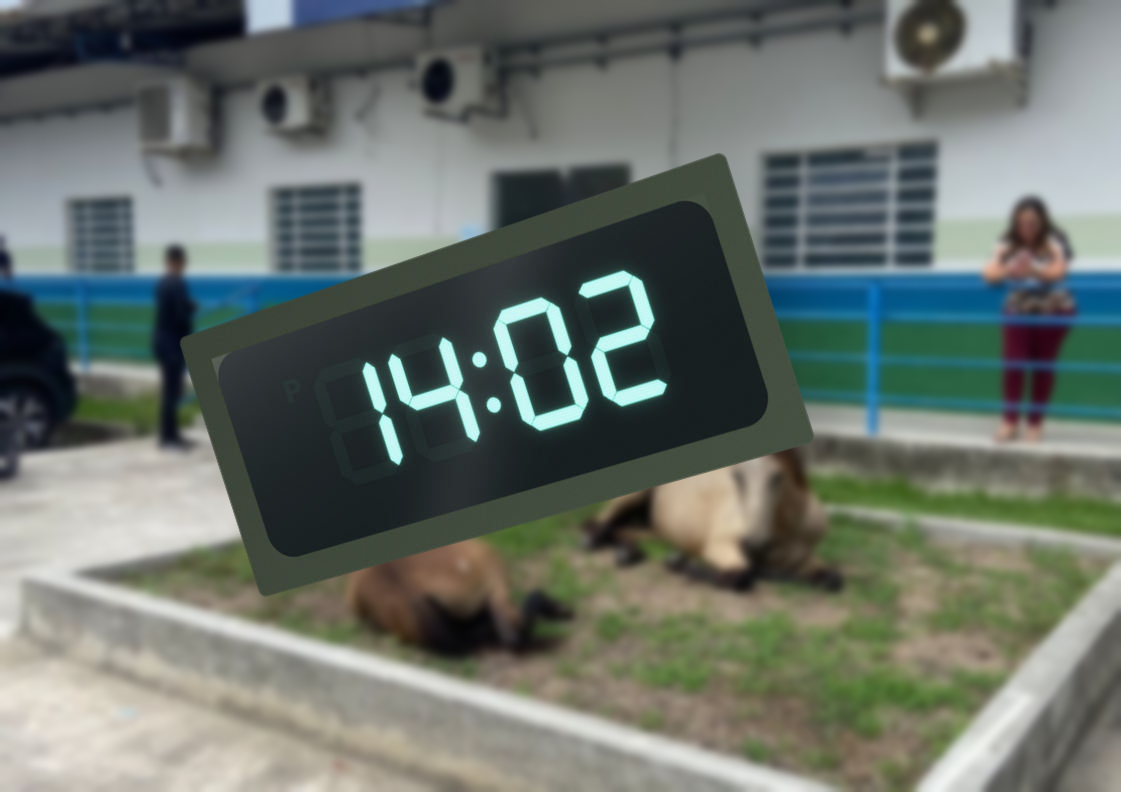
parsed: **14:02**
